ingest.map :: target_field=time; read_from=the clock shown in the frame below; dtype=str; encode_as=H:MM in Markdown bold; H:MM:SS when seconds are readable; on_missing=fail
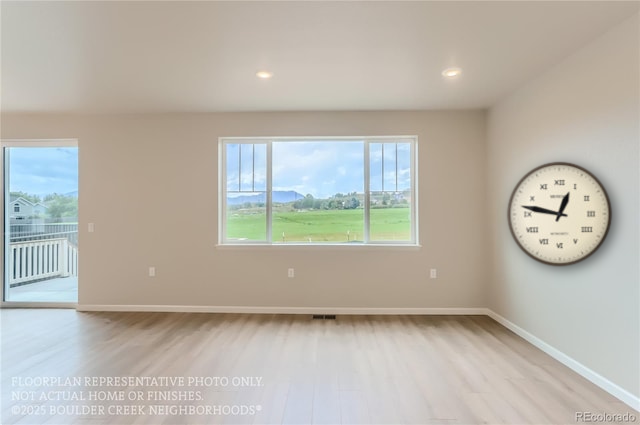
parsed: **12:47**
